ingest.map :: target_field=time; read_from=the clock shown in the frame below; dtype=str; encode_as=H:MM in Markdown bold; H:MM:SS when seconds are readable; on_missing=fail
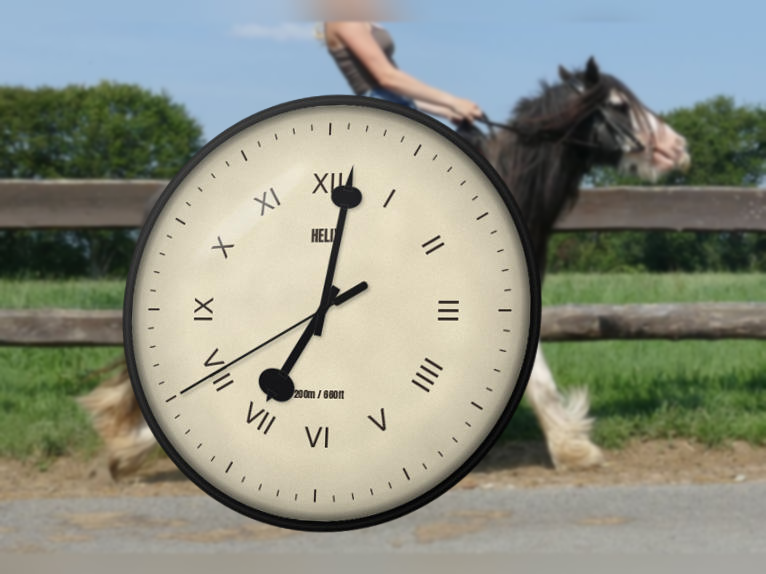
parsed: **7:01:40**
